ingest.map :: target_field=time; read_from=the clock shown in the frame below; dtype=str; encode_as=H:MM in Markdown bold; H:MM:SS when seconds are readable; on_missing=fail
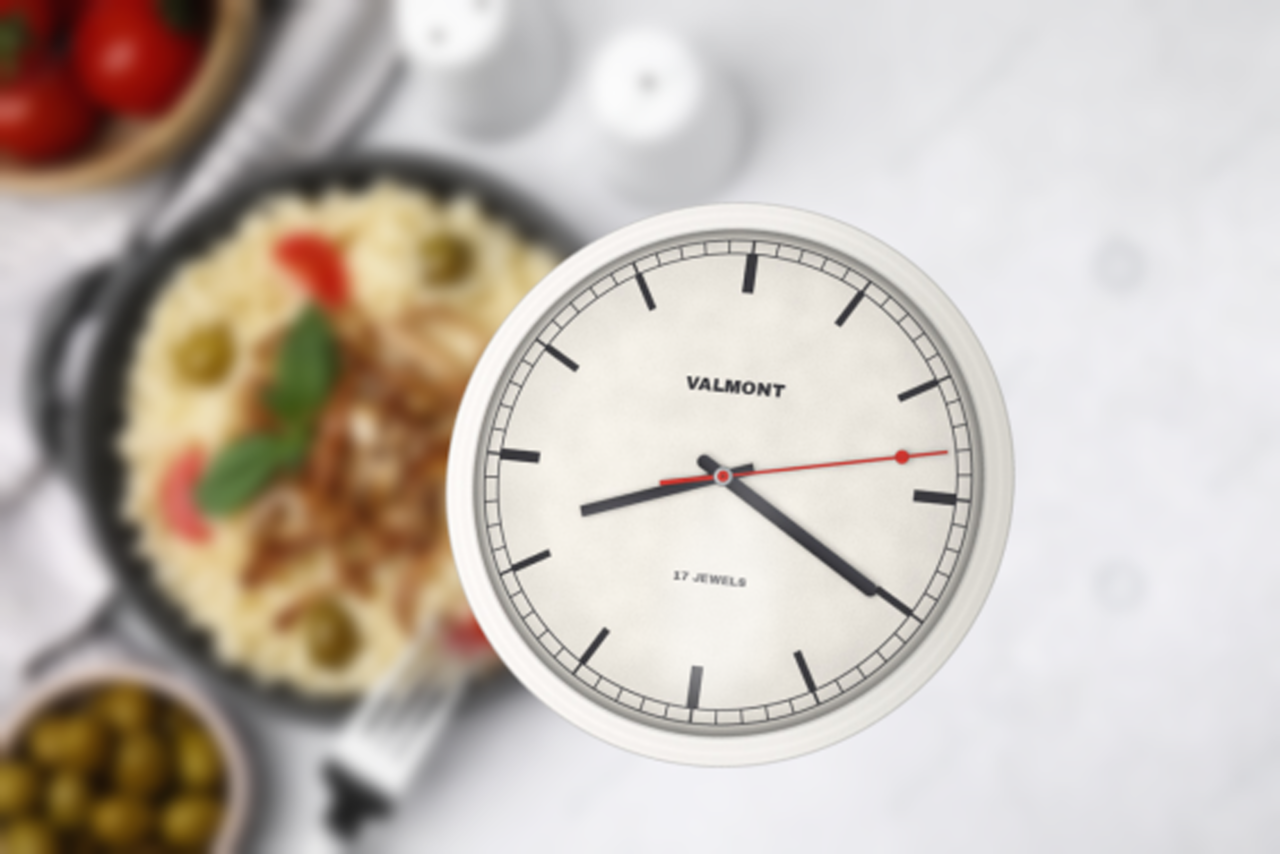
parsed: **8:20:13**
